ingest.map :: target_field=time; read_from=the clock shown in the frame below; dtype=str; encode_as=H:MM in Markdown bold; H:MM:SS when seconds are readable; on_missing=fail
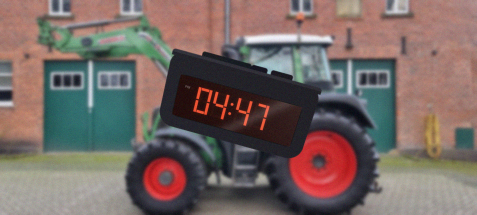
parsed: **4:47**
